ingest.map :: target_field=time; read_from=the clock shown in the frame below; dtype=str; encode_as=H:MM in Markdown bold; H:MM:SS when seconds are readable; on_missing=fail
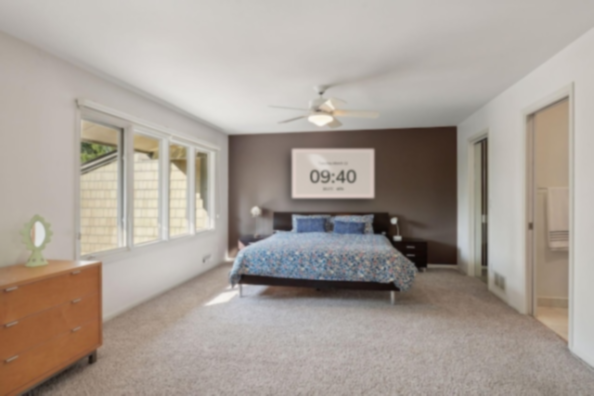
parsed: **9:40**
